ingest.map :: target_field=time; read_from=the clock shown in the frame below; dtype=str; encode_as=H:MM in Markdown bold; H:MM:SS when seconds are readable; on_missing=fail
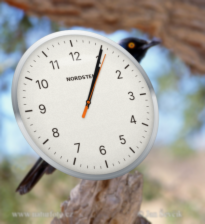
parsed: **1:05:06**
